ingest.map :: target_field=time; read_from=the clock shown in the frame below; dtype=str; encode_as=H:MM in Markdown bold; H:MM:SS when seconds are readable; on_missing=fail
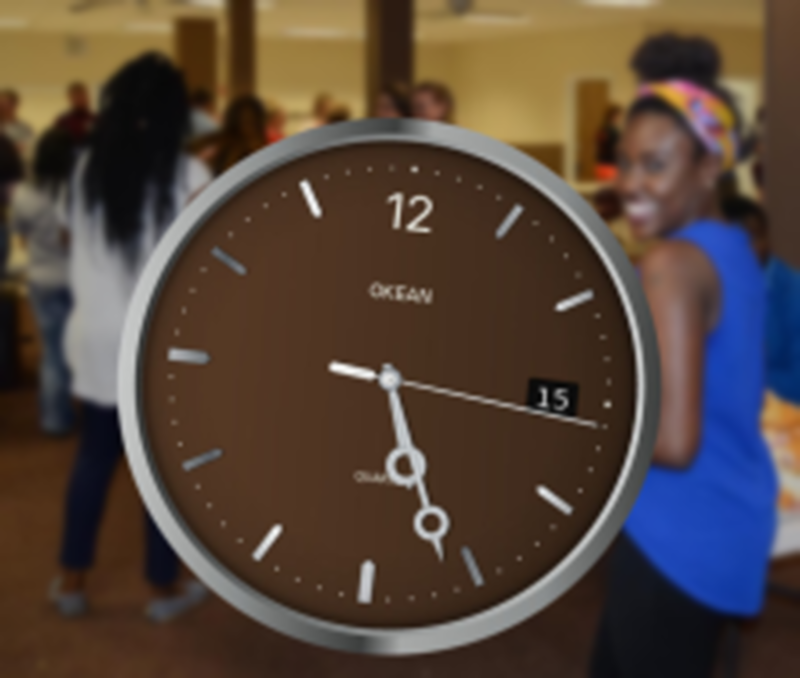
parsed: **5:26:16**
